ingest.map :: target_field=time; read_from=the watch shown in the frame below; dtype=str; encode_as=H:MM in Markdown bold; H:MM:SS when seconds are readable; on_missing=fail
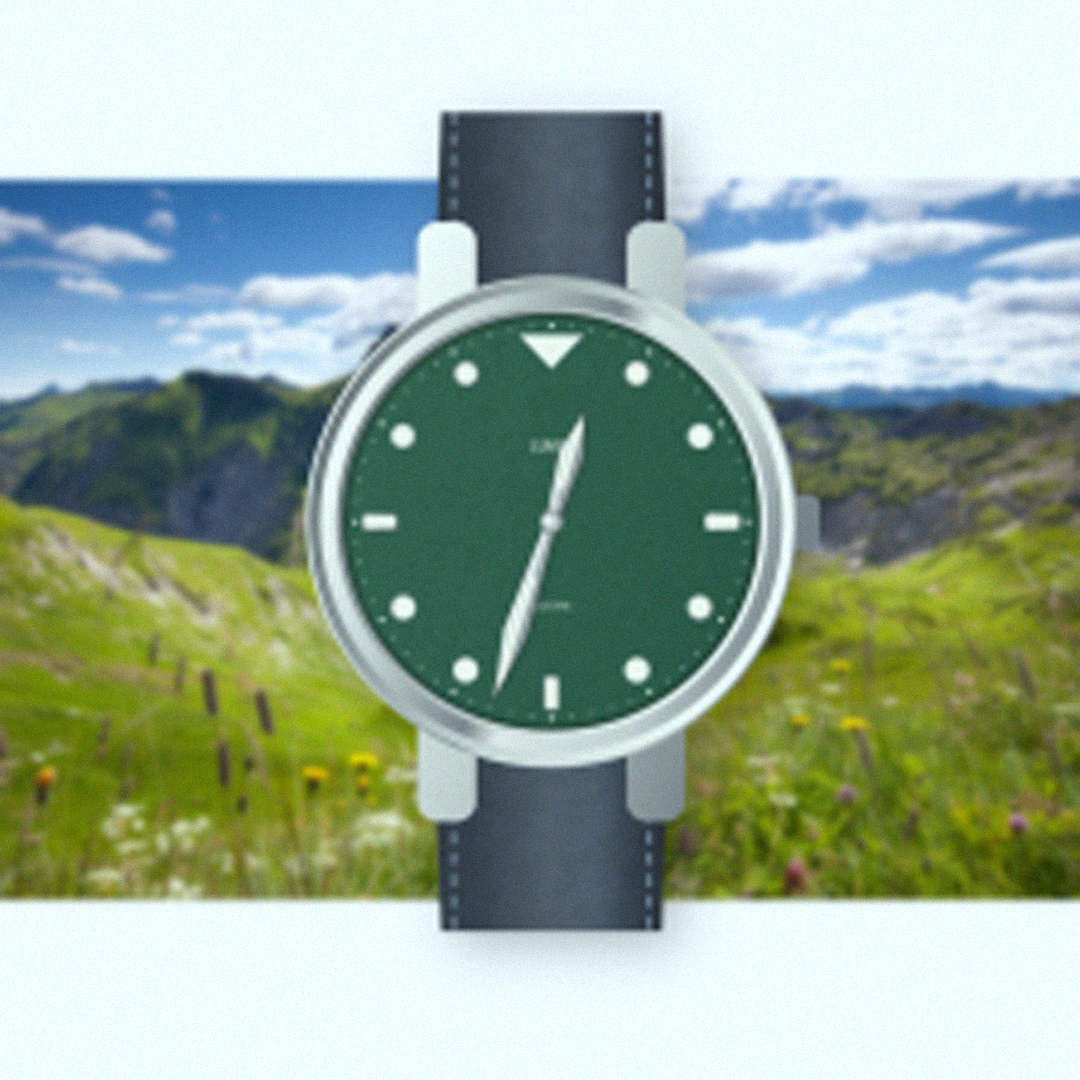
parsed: **12:33**
